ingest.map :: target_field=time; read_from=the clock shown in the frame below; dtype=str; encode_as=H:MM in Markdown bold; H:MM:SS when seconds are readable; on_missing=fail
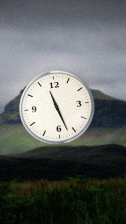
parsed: **11:27**
